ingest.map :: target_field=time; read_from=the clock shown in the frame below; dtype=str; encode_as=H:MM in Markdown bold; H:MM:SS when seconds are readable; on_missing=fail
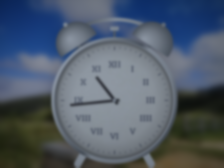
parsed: **10:44**
